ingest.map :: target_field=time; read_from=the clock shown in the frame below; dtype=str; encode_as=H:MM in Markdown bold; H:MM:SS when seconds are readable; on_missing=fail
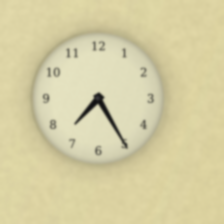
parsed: **7:25**
